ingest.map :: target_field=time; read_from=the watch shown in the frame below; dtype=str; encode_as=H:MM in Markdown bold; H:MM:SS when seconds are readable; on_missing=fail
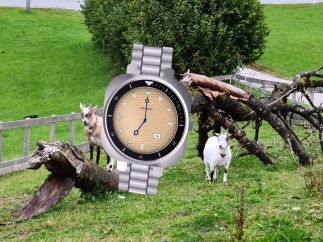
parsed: **7:00**
